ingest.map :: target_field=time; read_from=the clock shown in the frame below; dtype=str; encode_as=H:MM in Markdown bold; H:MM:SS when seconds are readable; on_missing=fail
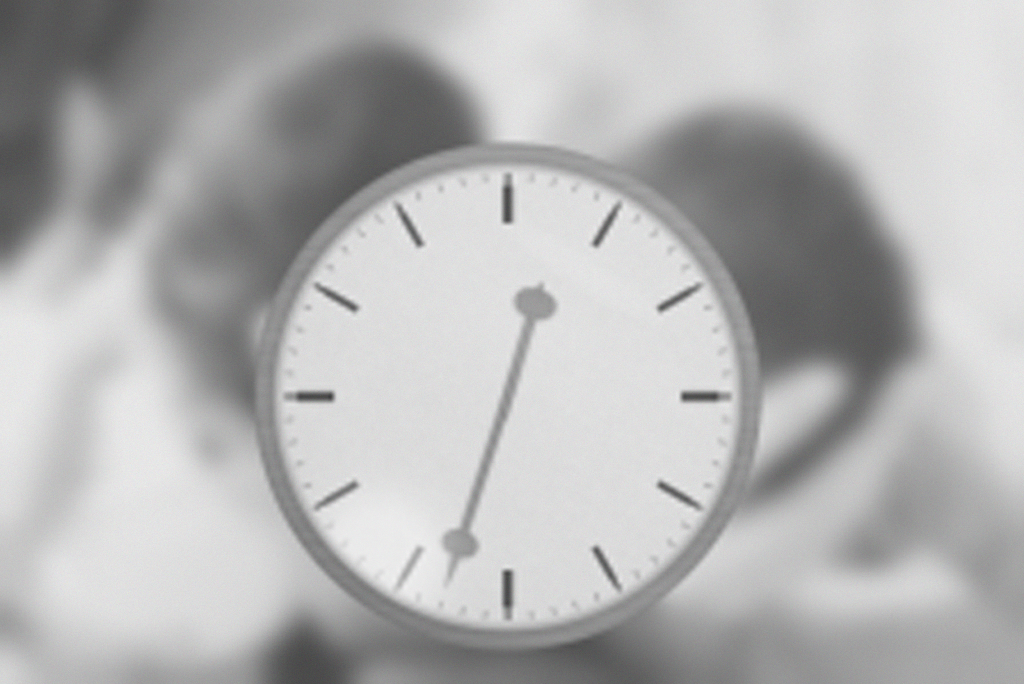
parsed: **12:33**
